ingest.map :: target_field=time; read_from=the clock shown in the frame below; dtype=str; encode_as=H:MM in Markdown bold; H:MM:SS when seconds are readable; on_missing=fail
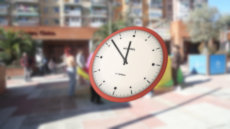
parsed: **11:52**
